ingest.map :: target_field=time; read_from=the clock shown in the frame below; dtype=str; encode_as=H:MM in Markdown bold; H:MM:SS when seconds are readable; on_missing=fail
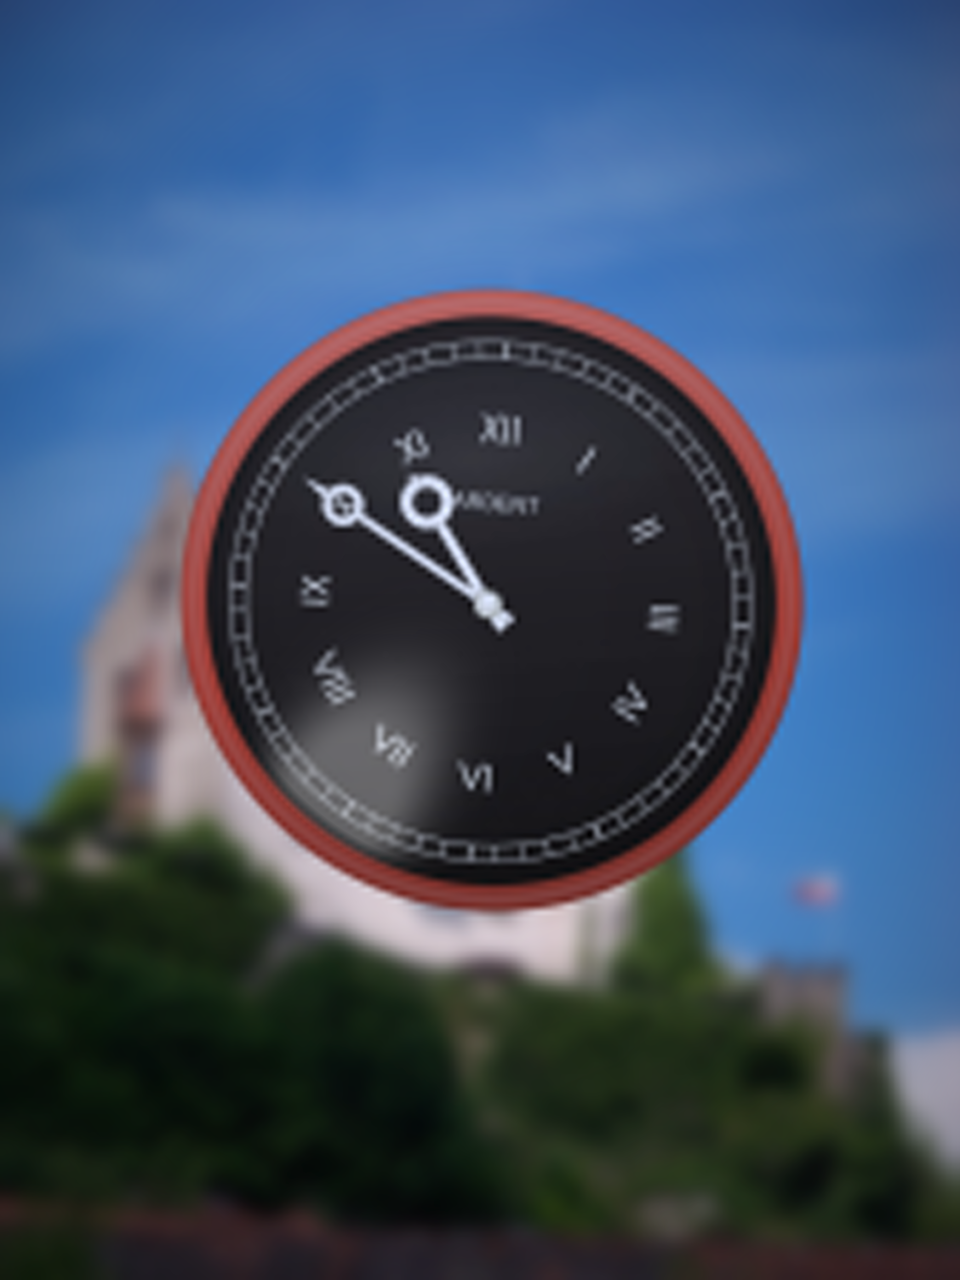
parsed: **10:50**
